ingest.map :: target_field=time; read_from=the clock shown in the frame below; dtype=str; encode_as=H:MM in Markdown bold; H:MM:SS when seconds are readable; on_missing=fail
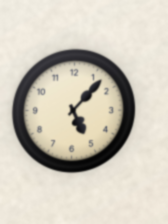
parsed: **5:07**
